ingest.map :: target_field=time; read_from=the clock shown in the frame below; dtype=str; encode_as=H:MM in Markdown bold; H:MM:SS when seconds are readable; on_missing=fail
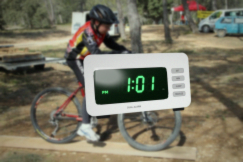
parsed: **1:01**
